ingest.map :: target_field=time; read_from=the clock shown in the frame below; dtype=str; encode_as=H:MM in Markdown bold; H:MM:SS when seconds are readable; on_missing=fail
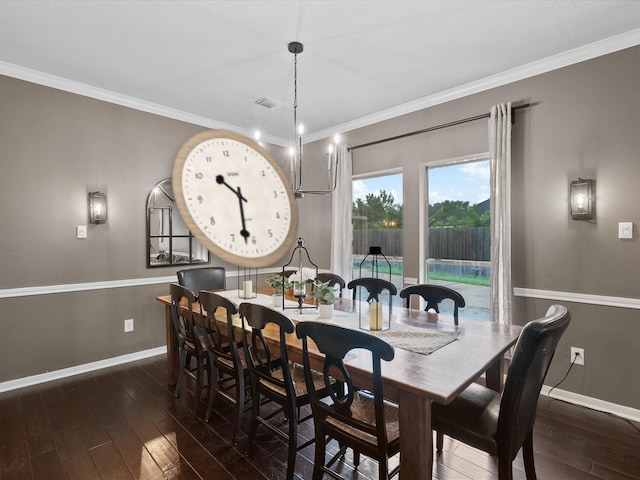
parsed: **10:32**
